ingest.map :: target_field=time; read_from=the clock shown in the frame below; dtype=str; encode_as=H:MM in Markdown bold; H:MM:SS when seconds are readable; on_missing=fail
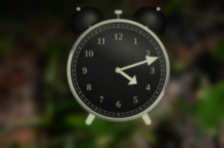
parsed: **4:12**
